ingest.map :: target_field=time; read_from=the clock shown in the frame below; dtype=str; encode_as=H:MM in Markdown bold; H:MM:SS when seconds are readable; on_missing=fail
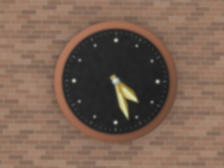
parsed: **4:27**
